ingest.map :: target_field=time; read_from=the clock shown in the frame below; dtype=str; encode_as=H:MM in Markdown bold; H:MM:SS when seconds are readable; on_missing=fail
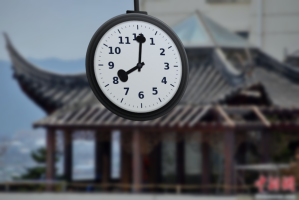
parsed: **8:01**
